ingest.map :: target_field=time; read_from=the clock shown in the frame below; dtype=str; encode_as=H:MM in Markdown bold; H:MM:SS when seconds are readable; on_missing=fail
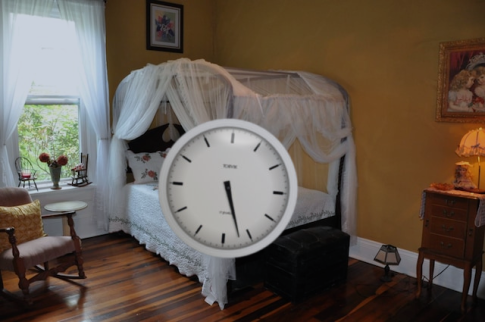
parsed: **5:27**
